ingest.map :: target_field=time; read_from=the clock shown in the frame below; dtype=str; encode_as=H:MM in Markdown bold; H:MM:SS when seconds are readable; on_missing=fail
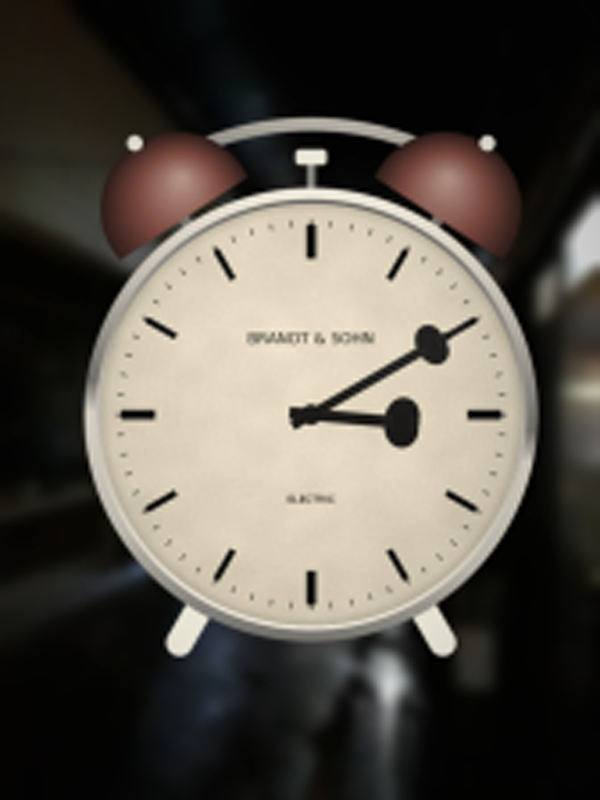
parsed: **3:10**
